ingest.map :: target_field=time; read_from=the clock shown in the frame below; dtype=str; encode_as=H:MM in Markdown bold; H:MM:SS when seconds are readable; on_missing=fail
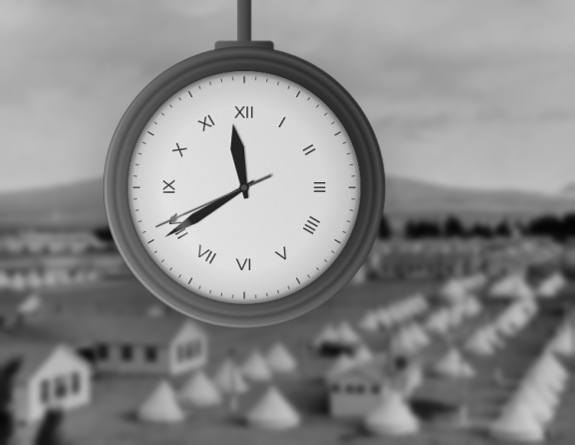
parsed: **11:39:41**
